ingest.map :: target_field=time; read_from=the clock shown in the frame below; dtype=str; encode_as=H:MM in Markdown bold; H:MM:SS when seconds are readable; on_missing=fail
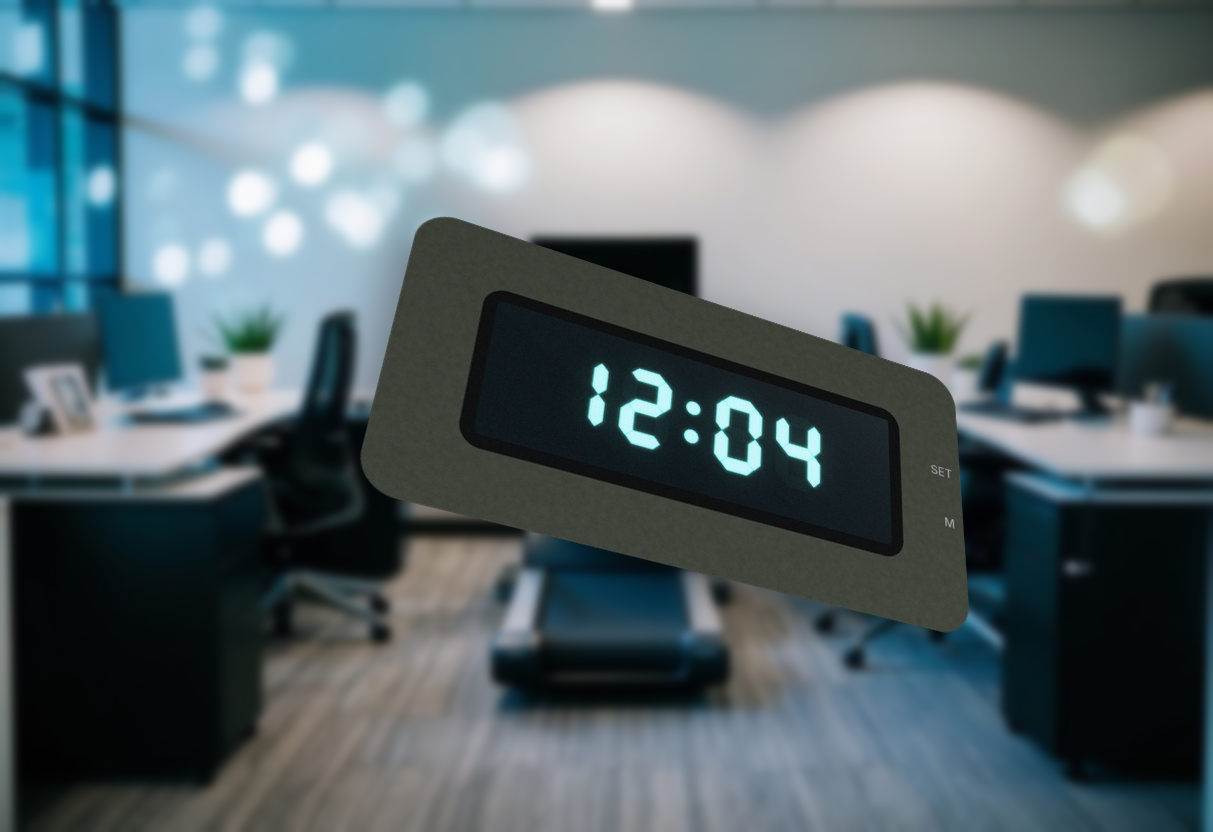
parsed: **12:04**
